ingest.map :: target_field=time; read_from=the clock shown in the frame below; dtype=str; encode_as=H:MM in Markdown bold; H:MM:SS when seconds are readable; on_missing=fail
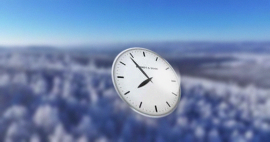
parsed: **7:54**
